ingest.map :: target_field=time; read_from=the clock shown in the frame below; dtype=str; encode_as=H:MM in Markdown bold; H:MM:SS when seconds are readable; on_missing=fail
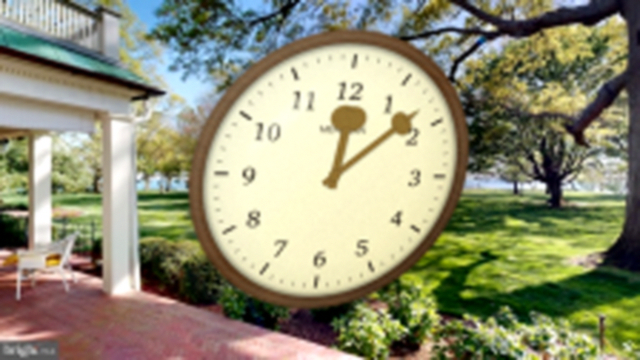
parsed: **12:08**
